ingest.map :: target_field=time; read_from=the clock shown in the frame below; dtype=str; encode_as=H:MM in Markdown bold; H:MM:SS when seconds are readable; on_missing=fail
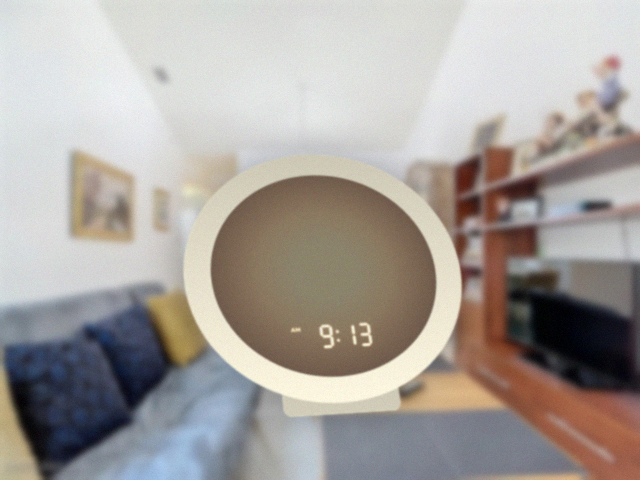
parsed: **9:13**
